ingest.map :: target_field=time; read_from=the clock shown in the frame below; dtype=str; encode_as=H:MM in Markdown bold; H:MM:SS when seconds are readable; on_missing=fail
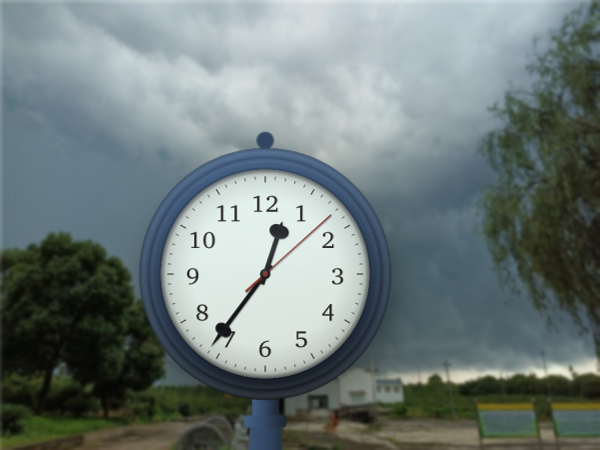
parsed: **12:36:08**
